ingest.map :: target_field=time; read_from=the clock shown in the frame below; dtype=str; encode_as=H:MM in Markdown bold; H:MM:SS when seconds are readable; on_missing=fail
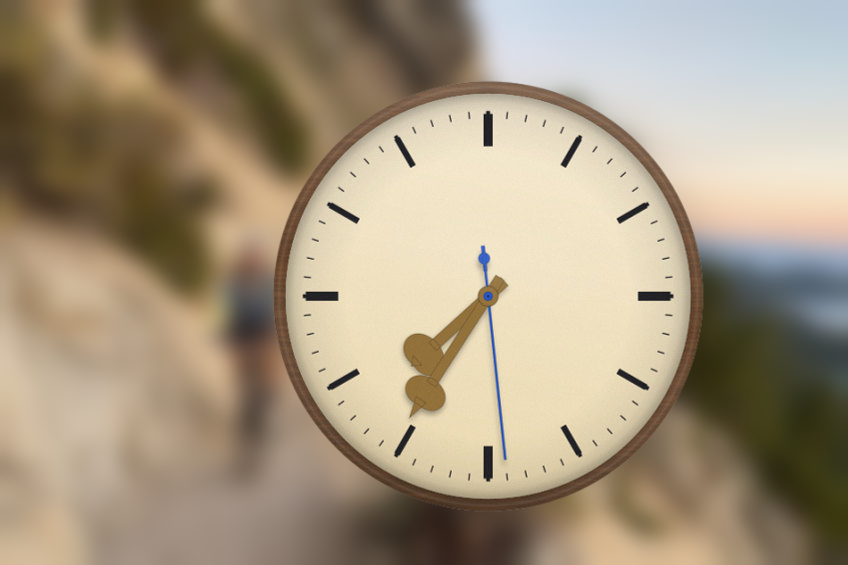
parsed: **7:35:29**
